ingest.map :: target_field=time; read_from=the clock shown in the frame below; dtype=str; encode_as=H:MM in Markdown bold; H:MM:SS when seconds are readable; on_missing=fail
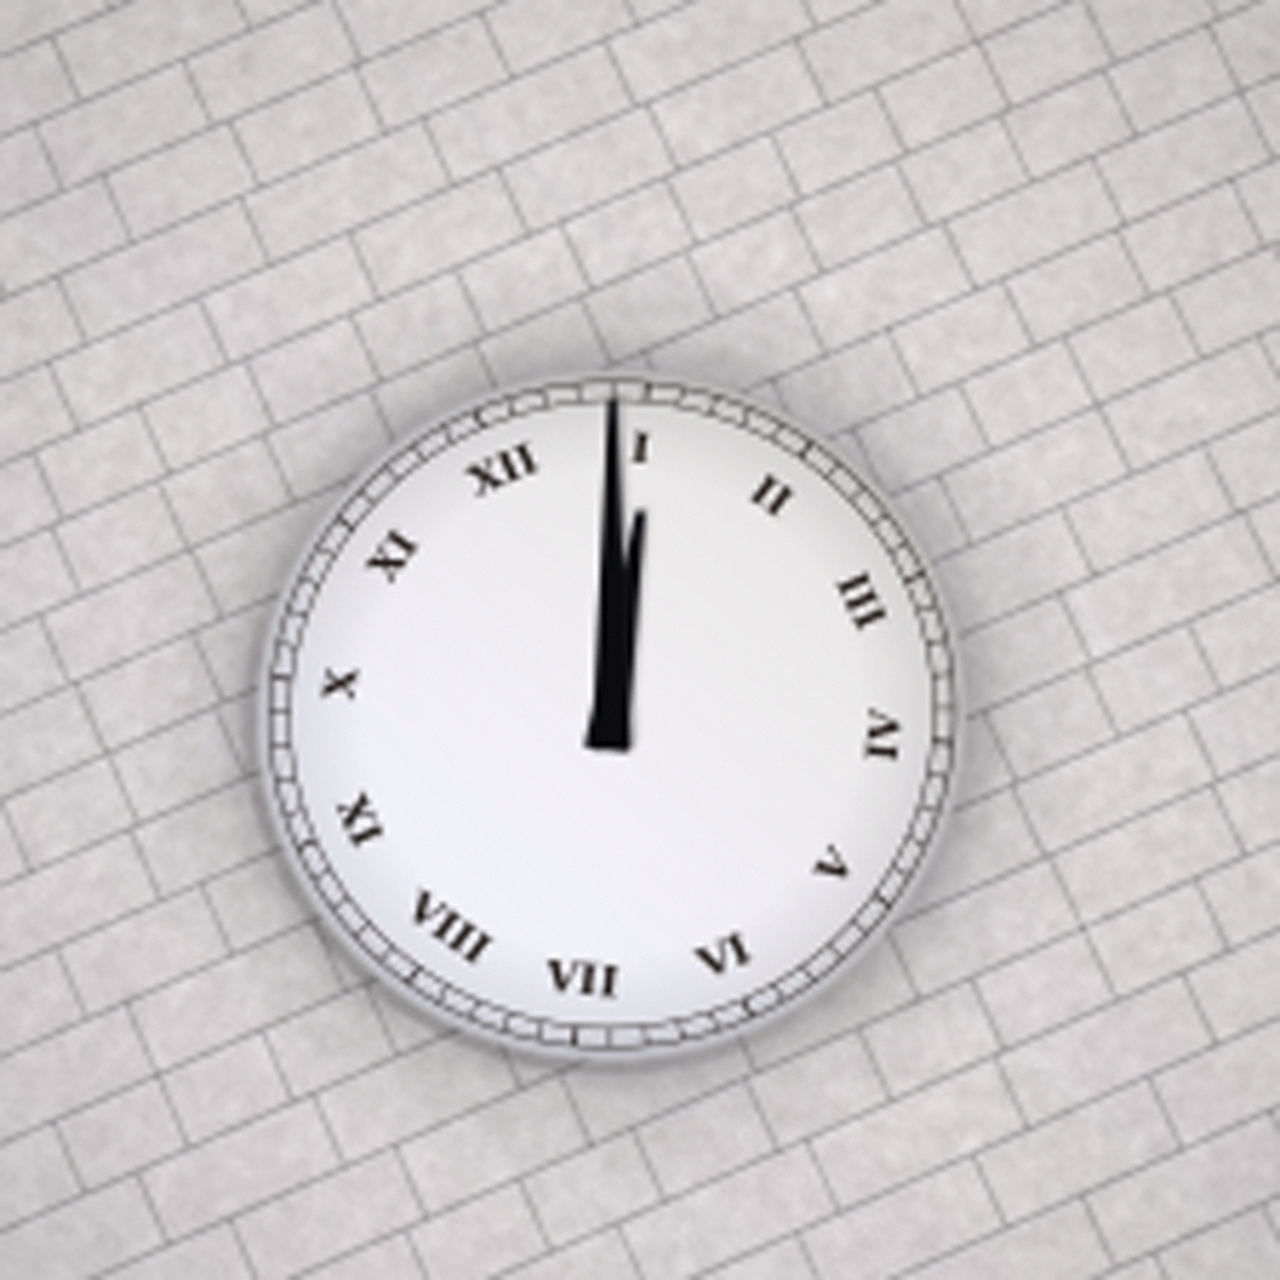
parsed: **1:04**
